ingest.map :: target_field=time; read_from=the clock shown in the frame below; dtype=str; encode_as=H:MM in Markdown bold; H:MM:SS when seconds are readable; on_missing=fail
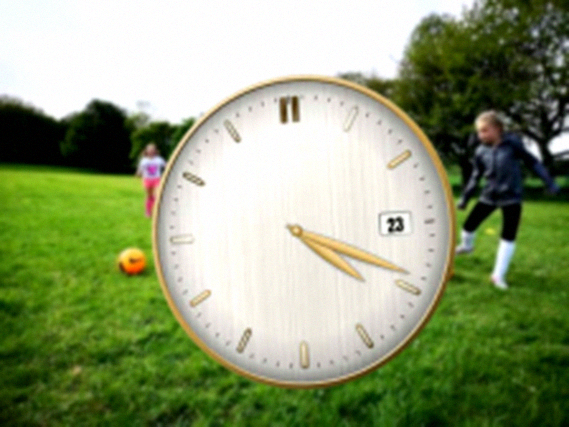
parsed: **4:19**
